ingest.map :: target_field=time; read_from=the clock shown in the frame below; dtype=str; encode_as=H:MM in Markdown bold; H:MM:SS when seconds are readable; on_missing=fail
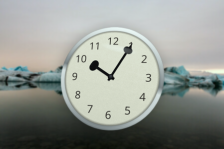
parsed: **10:05**
